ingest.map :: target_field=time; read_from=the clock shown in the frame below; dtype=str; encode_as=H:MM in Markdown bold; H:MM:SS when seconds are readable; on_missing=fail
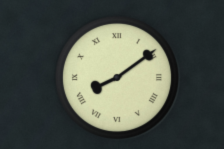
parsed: **8:09**
